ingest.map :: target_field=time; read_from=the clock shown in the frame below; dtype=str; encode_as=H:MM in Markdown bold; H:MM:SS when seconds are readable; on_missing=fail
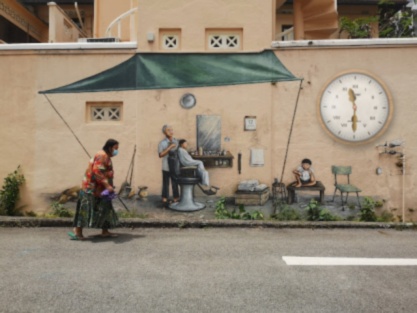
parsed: **11:30**
